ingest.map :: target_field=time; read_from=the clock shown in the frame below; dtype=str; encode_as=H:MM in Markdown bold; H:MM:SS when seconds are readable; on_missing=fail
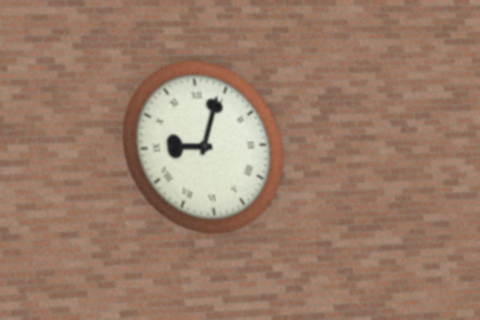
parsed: **9:04**
